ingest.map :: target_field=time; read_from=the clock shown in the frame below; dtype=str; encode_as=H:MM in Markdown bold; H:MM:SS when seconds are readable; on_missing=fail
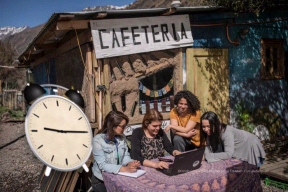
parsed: **9:15**
